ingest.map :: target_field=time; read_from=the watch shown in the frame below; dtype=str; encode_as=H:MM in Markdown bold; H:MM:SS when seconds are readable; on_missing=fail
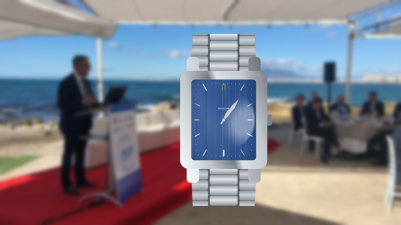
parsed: **1:06**
